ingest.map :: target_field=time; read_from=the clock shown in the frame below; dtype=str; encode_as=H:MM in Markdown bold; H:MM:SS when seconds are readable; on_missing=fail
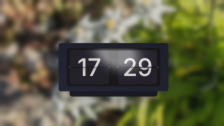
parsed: **17:29**
